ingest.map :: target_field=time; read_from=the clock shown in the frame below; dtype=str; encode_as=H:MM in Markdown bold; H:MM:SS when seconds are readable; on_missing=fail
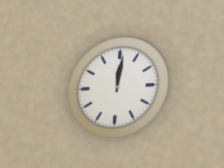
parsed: **12:01**
